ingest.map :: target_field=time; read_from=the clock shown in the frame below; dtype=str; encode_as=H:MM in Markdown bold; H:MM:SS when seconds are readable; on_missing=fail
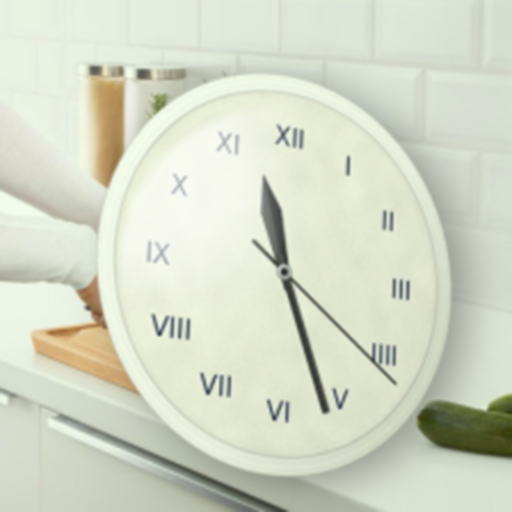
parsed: **11:26:21**
